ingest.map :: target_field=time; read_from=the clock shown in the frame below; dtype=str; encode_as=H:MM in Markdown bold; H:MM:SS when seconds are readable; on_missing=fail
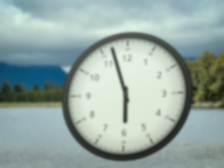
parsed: **5:57**
